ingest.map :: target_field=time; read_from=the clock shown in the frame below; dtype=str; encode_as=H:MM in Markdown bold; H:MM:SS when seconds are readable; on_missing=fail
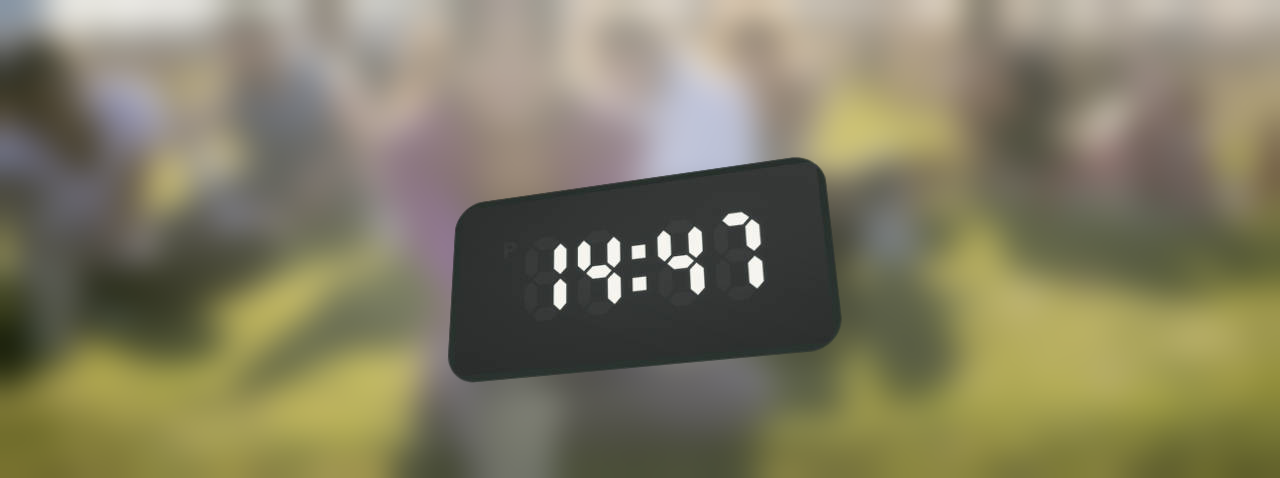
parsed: **14:47**
